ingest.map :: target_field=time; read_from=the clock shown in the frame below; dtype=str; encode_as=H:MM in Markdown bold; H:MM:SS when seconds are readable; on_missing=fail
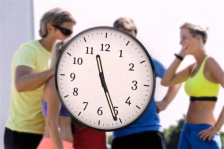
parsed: **11:26**
